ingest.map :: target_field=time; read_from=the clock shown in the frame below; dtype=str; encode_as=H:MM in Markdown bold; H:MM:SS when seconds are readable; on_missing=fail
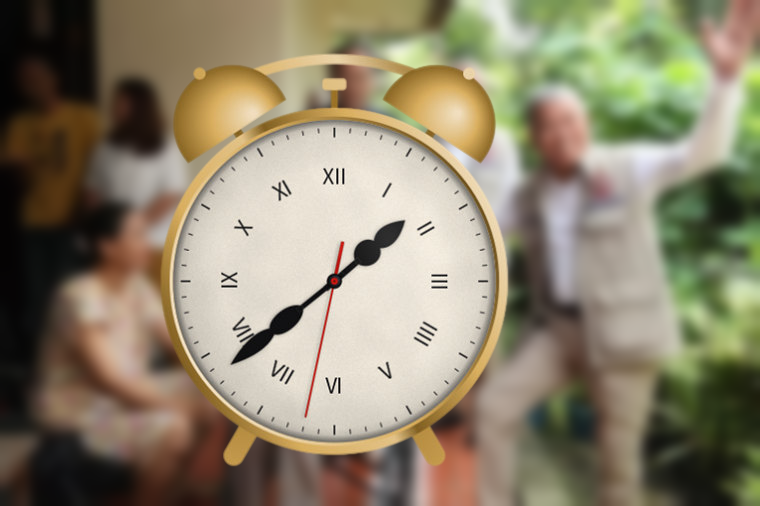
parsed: **1:38:32**
